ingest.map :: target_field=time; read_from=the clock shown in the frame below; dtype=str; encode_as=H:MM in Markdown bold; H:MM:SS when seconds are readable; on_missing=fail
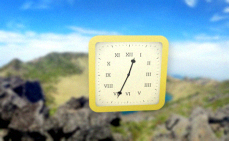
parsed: **12:34**
